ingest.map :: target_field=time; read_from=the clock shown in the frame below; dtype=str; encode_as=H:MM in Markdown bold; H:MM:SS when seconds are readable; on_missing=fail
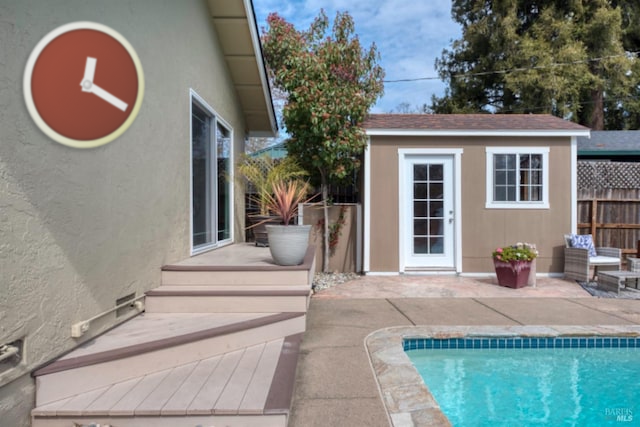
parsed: **12:20**
